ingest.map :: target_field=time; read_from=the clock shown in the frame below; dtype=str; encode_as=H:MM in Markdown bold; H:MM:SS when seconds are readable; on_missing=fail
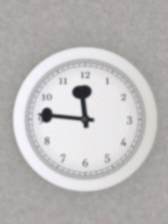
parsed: **11:46**
